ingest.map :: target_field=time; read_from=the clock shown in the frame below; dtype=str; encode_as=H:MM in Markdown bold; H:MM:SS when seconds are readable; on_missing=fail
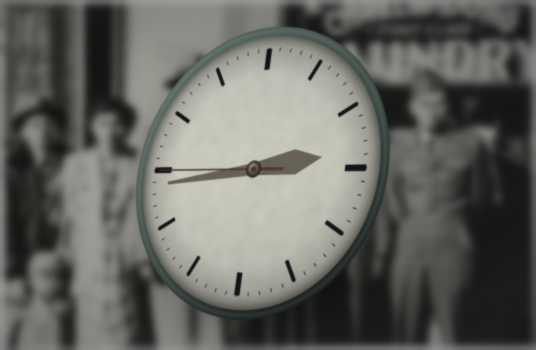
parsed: **2:43:45**
